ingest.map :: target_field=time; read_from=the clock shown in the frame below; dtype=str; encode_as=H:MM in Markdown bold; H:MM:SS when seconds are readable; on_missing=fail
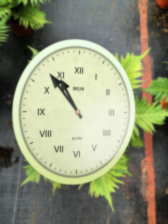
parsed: **10:53**
